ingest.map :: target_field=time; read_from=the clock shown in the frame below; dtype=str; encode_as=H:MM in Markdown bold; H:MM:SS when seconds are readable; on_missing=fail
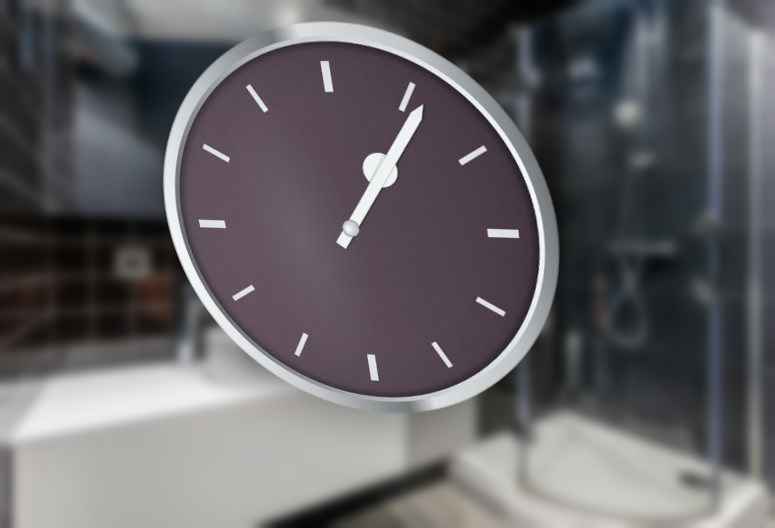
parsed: **1:06**
